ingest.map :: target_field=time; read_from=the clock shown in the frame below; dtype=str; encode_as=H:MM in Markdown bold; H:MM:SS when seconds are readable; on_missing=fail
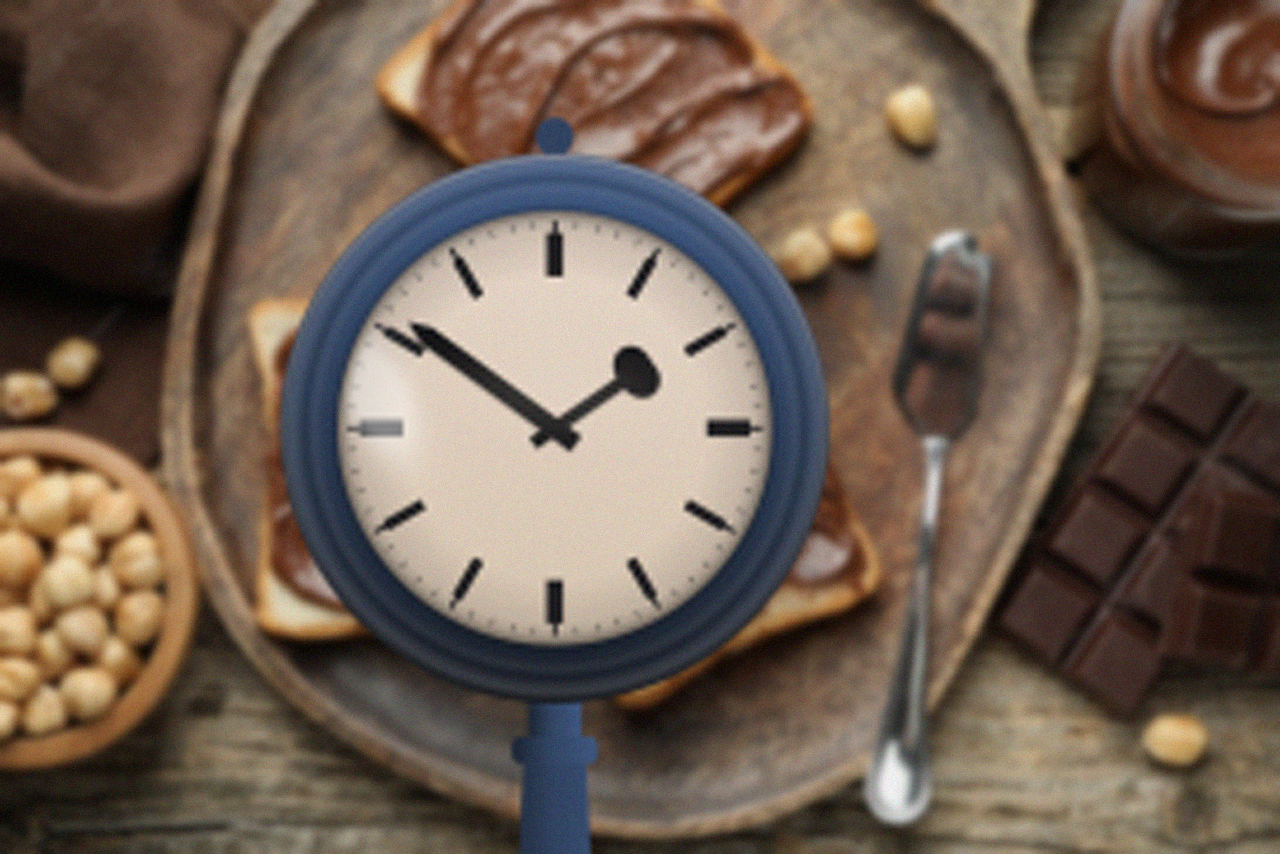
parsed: **1:51**
